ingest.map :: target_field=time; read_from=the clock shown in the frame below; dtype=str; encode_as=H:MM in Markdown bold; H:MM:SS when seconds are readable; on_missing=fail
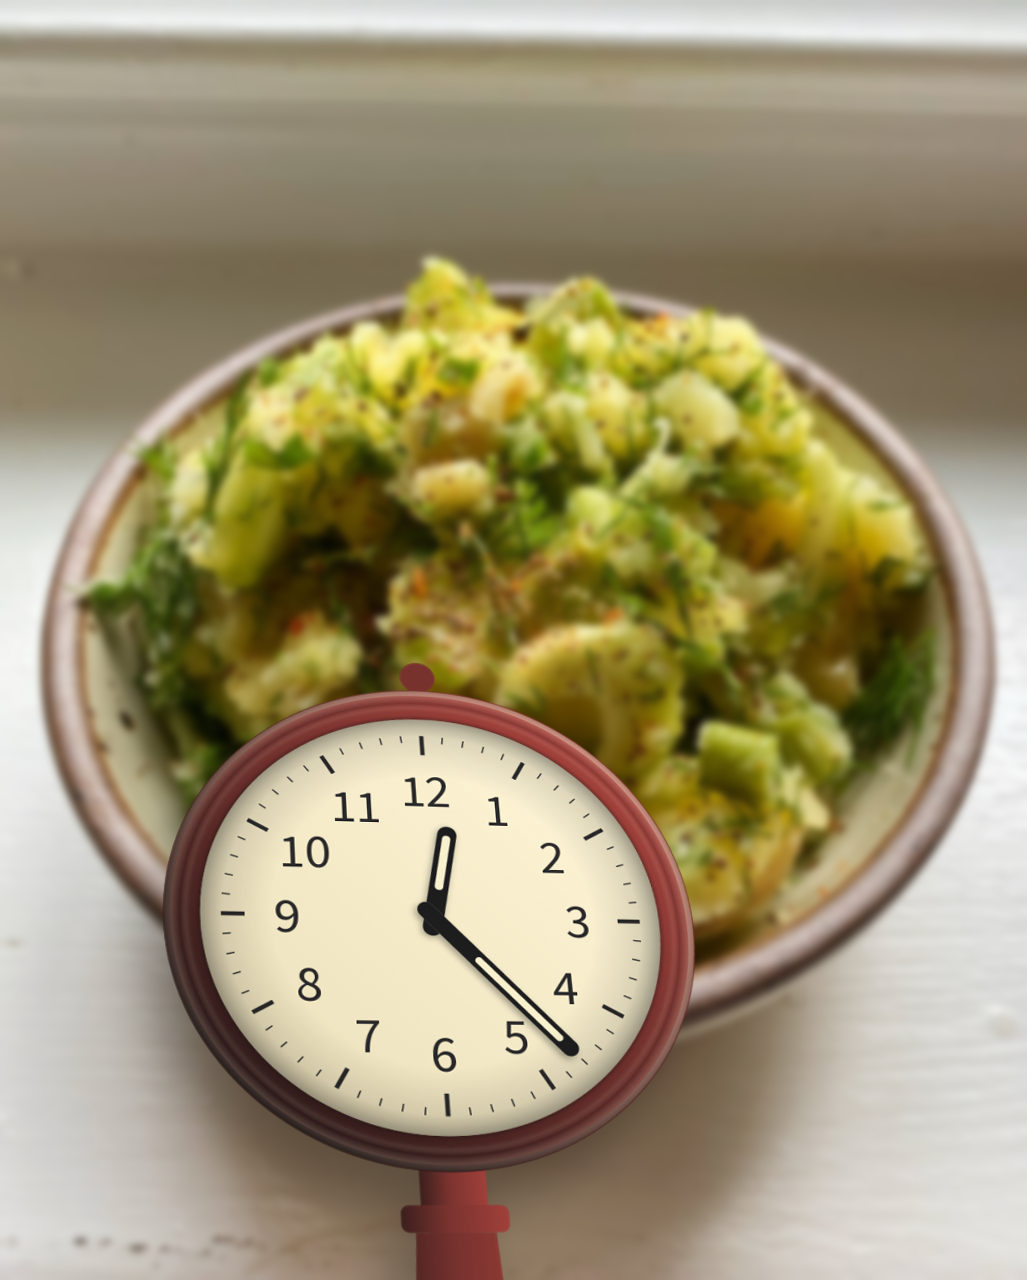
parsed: **12:23**
